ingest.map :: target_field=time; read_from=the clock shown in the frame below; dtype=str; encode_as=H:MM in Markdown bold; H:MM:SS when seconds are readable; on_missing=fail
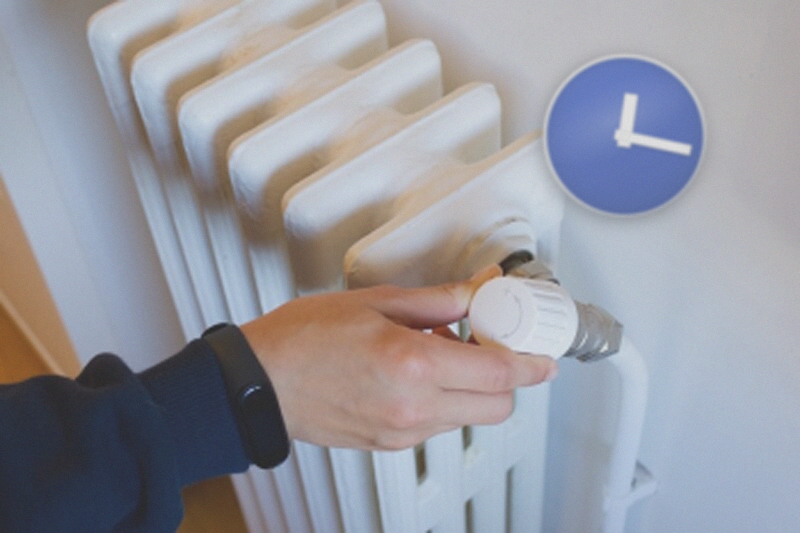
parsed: **12:17**
